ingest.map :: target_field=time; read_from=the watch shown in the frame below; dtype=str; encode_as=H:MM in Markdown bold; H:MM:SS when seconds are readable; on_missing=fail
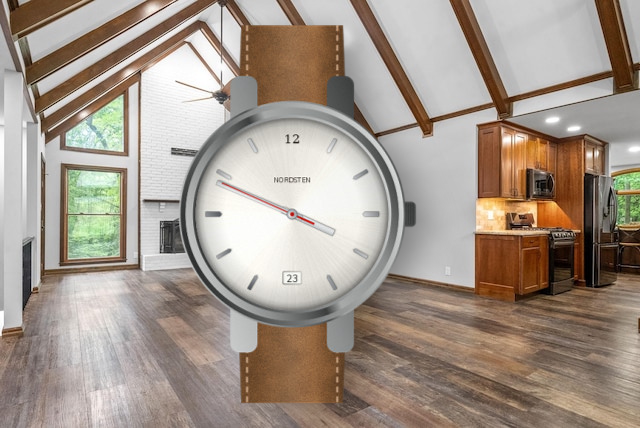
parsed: **3:48:49**
